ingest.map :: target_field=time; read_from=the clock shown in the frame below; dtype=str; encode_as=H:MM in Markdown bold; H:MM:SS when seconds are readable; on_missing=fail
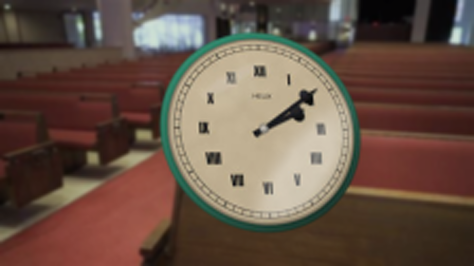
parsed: **2:09**
